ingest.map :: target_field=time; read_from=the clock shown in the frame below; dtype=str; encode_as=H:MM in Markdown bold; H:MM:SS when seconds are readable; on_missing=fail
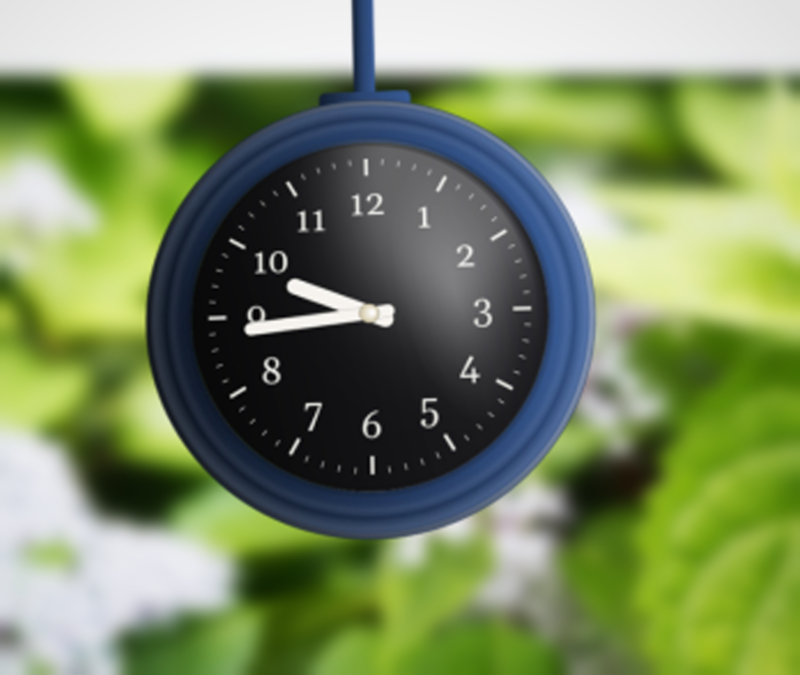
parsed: **9:44**
